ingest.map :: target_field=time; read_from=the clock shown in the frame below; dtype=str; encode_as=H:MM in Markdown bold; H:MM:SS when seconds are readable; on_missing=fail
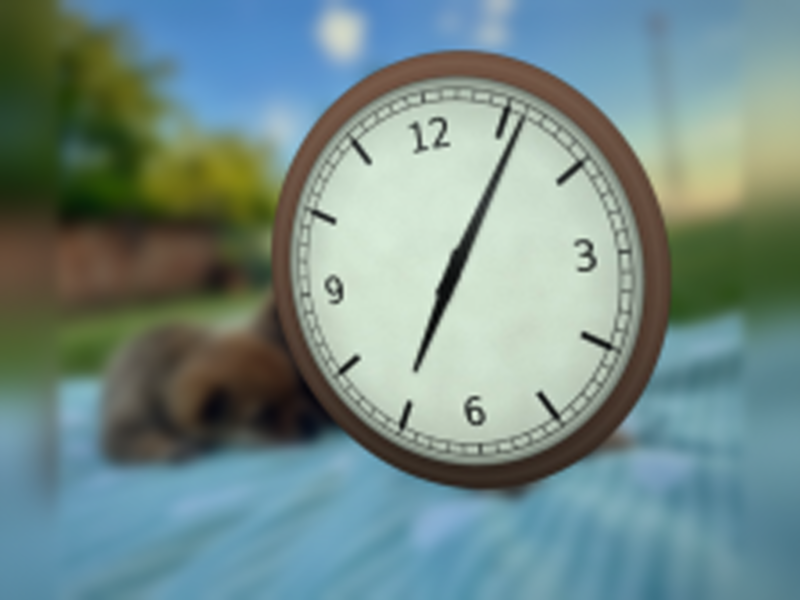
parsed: **7:06**
